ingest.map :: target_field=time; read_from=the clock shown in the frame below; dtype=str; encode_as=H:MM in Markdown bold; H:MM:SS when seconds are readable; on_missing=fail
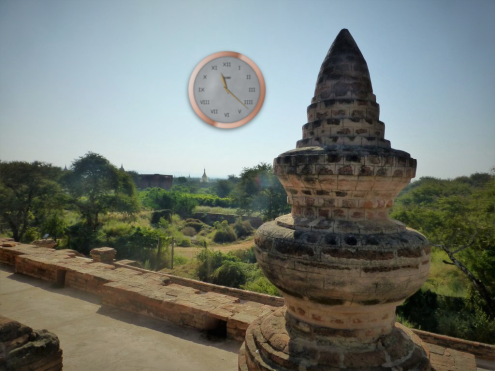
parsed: **11:22**
